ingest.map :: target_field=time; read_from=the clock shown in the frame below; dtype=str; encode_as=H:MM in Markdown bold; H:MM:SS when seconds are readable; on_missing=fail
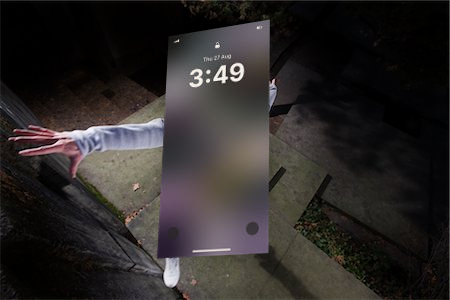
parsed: **3:49**
